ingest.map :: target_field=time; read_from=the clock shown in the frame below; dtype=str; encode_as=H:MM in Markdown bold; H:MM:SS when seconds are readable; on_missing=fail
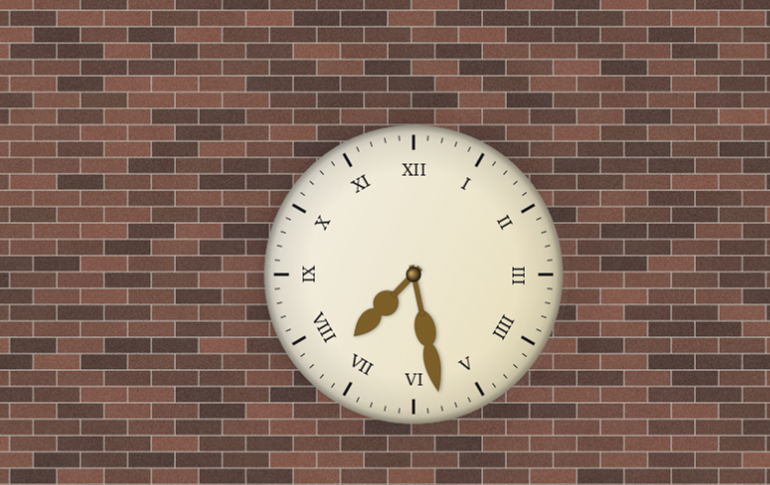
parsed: **7:28**
